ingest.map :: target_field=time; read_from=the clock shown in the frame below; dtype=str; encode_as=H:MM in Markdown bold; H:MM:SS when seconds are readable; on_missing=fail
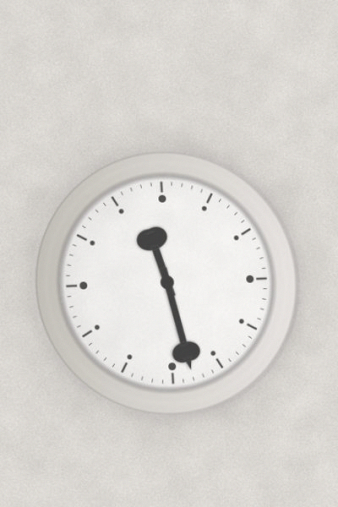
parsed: **11:28**
